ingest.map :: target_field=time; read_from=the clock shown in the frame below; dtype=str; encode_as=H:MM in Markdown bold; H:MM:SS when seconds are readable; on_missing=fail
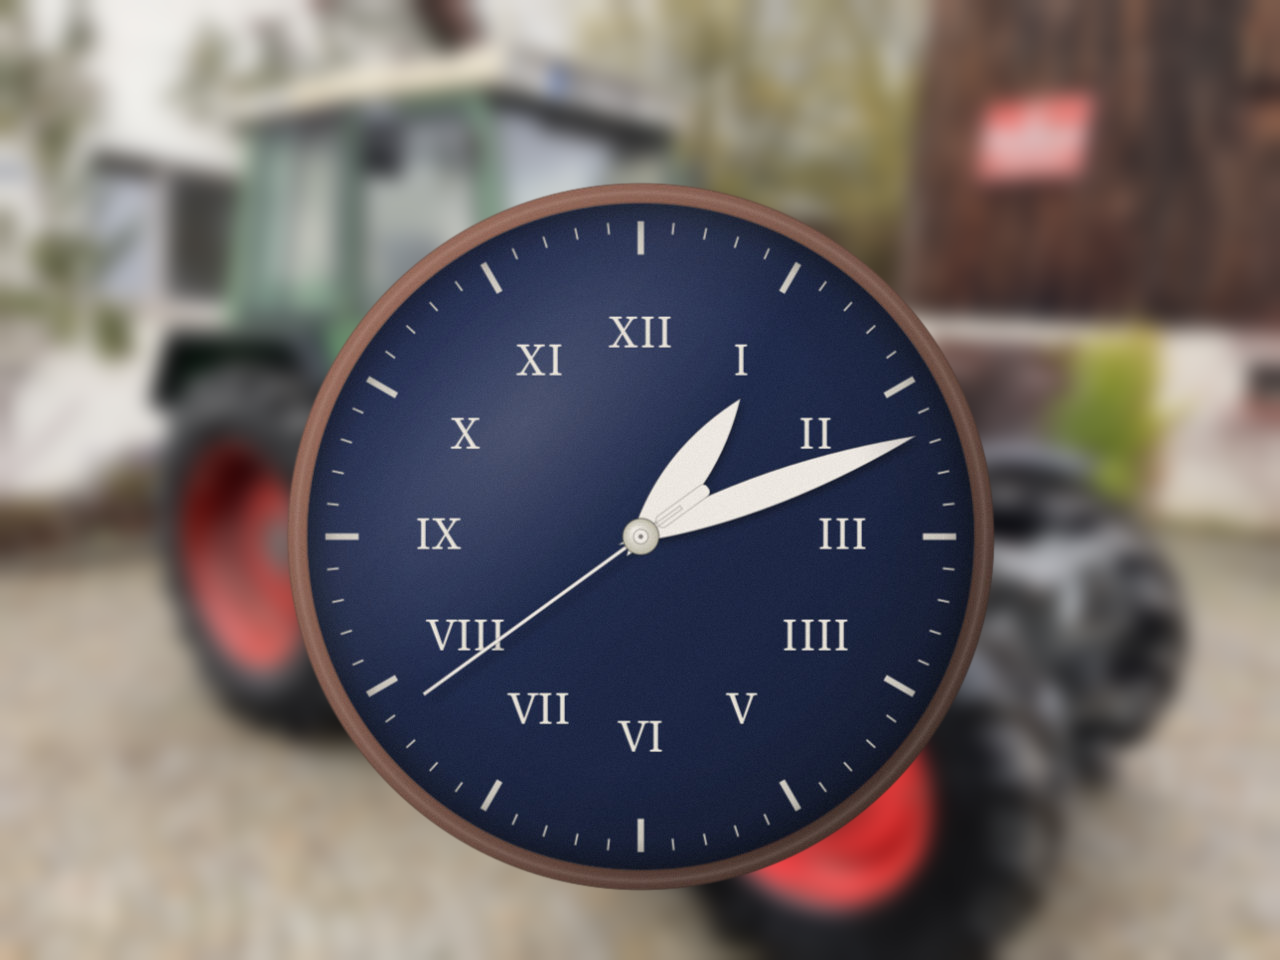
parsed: **1:11:39**
